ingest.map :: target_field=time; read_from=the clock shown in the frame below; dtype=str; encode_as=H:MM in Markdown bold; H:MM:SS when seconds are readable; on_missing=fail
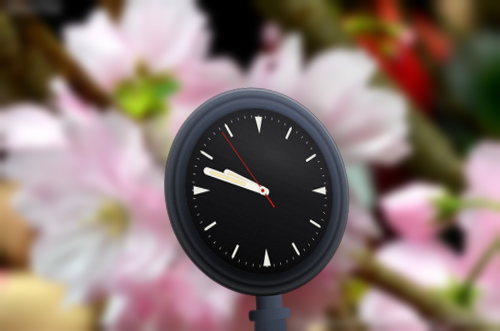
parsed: **9:47:54**
